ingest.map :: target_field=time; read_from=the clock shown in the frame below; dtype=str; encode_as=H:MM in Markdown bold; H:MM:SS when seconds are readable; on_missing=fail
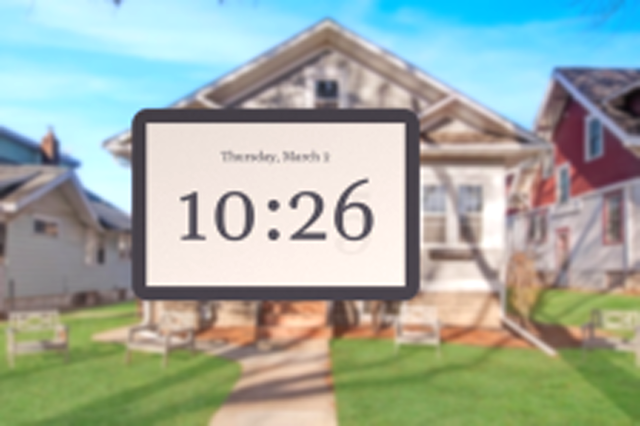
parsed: **10:26**
